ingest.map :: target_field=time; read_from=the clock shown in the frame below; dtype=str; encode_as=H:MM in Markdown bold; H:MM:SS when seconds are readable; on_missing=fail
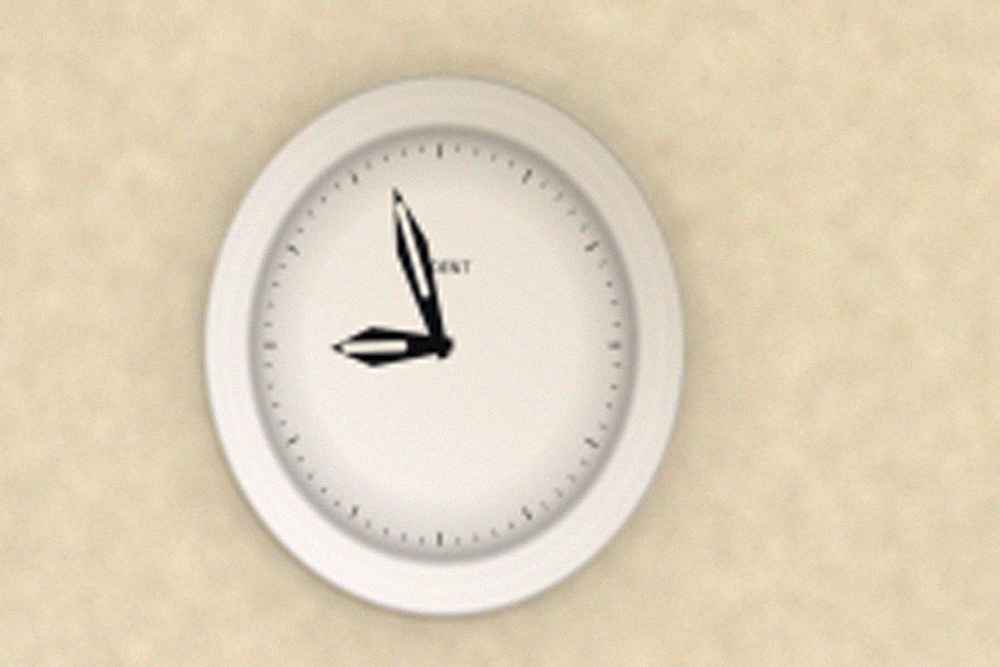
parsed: **8:57**
